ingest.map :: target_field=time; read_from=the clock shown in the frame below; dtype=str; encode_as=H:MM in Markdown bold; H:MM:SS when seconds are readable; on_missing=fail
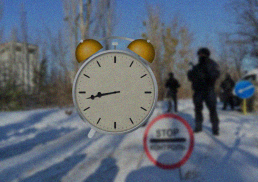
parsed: **8:43**
